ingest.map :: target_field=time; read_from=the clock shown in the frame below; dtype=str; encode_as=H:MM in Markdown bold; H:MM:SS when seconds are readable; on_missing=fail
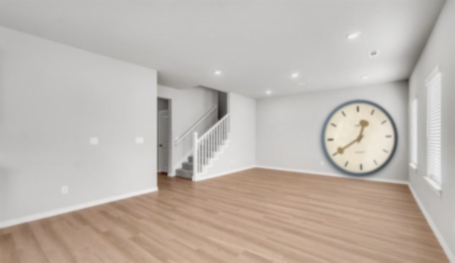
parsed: **12:40**
